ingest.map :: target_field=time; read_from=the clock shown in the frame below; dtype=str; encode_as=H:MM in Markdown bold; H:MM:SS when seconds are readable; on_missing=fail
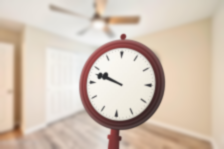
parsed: **9:48**
